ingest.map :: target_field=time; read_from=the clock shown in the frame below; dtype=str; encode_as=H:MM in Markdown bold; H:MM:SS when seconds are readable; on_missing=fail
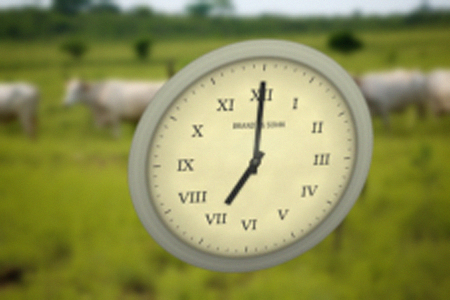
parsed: **7:00**
